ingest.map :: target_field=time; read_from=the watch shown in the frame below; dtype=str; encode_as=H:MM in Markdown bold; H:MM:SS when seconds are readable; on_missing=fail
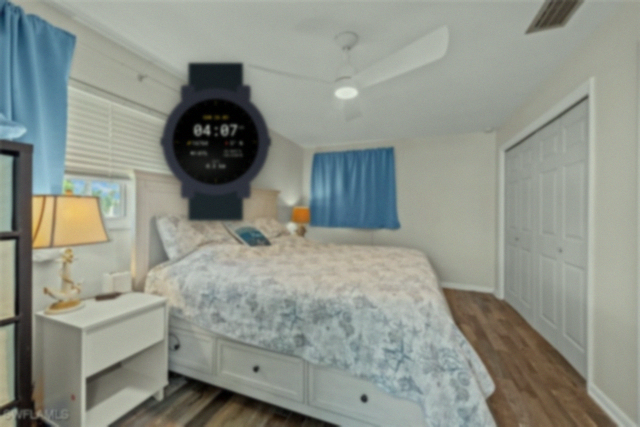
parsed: **4:07**
